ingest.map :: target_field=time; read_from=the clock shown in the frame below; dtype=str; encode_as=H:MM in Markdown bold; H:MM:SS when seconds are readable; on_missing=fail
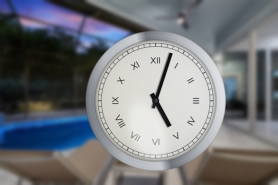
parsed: **5:03**
